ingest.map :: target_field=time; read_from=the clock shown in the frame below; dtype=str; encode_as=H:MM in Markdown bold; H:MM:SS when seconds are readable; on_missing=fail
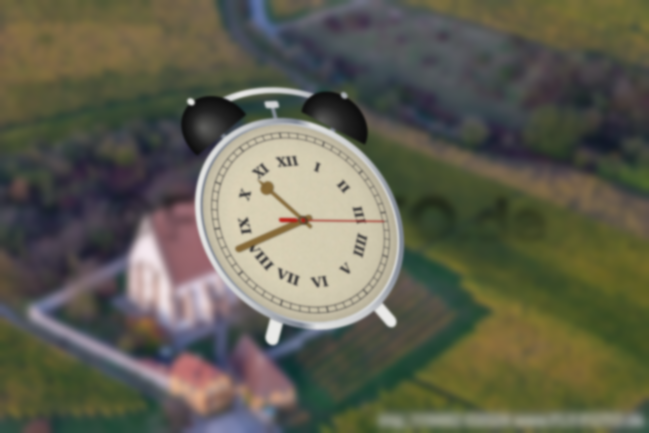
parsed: **10:42:16**
